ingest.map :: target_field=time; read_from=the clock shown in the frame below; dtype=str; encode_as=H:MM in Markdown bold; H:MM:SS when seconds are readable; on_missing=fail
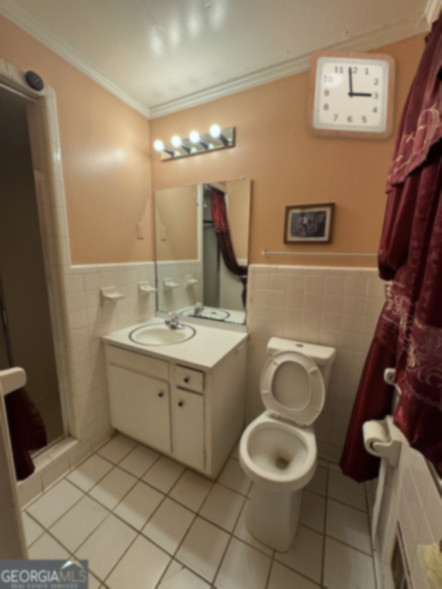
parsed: **2:59**
